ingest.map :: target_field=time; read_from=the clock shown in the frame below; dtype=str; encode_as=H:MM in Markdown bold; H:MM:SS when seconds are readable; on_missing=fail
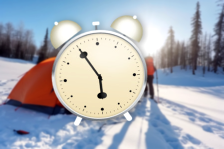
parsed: **5:55**
